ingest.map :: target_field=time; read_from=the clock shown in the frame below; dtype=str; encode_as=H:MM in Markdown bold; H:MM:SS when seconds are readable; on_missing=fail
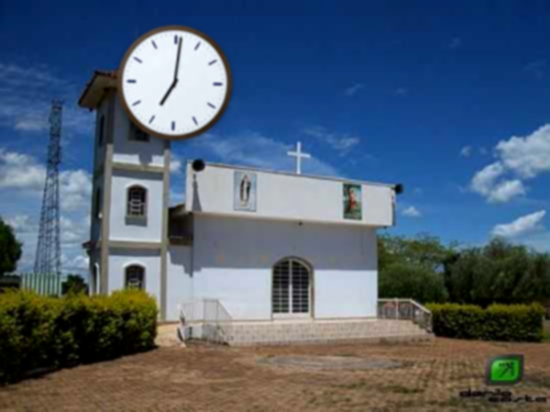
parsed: **7:01**
